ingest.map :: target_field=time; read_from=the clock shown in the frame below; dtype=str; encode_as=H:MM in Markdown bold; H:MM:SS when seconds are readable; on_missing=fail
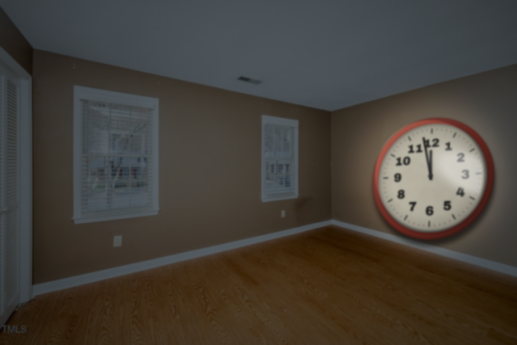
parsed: **11:58**
